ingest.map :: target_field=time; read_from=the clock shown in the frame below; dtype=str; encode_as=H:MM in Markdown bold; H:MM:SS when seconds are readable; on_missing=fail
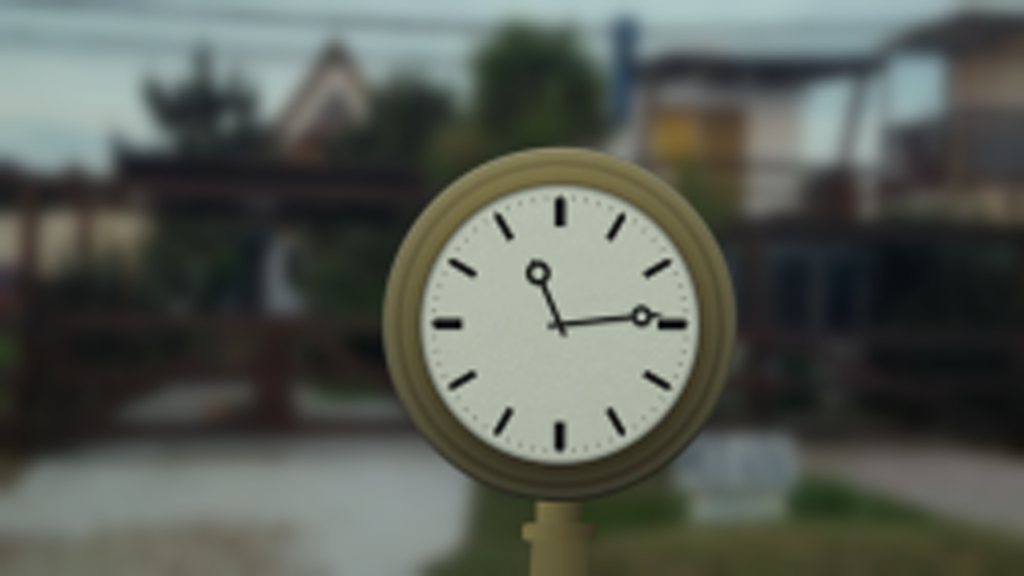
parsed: **11:14**
